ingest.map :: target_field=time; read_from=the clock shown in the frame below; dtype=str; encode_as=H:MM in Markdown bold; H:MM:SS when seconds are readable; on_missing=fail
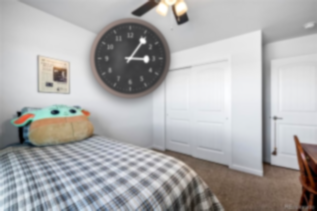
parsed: **3:06**
